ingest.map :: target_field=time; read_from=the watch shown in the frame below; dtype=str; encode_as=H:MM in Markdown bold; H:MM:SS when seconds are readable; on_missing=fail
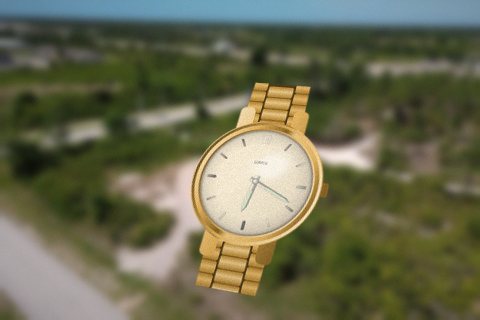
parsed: **6:19**
